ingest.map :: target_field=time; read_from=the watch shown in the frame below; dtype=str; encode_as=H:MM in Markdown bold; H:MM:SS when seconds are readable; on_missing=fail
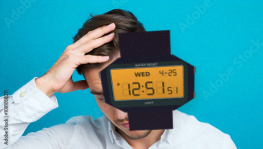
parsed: **12:51:51**
